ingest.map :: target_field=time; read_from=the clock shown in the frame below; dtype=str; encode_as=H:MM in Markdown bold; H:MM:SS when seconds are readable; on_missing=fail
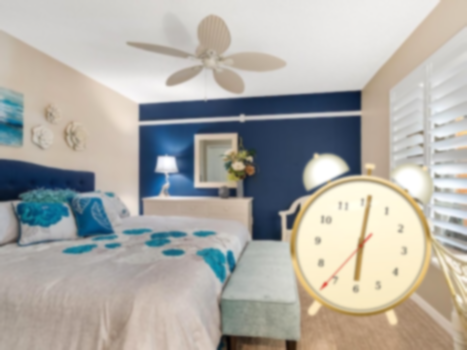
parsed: **6:00:36**
